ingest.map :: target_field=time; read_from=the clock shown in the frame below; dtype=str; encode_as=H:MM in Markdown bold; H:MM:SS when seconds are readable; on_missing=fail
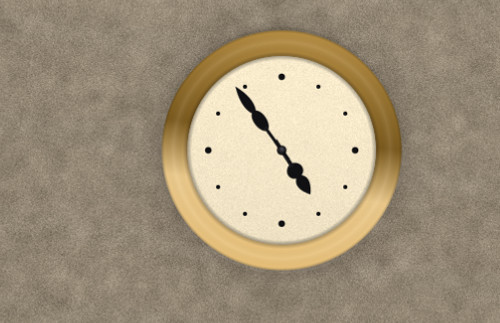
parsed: **4:54**
